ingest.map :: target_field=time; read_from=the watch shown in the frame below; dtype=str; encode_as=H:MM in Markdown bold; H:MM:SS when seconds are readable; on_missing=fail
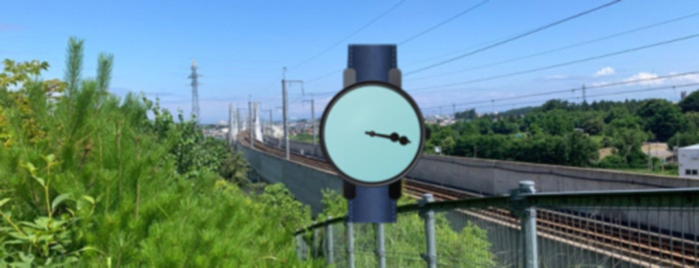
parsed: **3:17**
